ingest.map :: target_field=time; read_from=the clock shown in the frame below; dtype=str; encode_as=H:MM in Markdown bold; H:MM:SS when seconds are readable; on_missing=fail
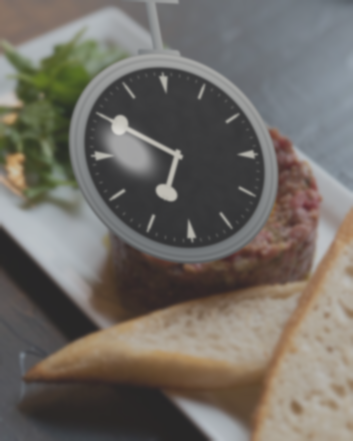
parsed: **6:50**
